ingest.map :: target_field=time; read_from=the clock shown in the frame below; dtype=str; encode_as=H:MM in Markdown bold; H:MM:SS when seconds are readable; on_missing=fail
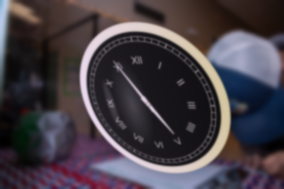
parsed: **4:55**
